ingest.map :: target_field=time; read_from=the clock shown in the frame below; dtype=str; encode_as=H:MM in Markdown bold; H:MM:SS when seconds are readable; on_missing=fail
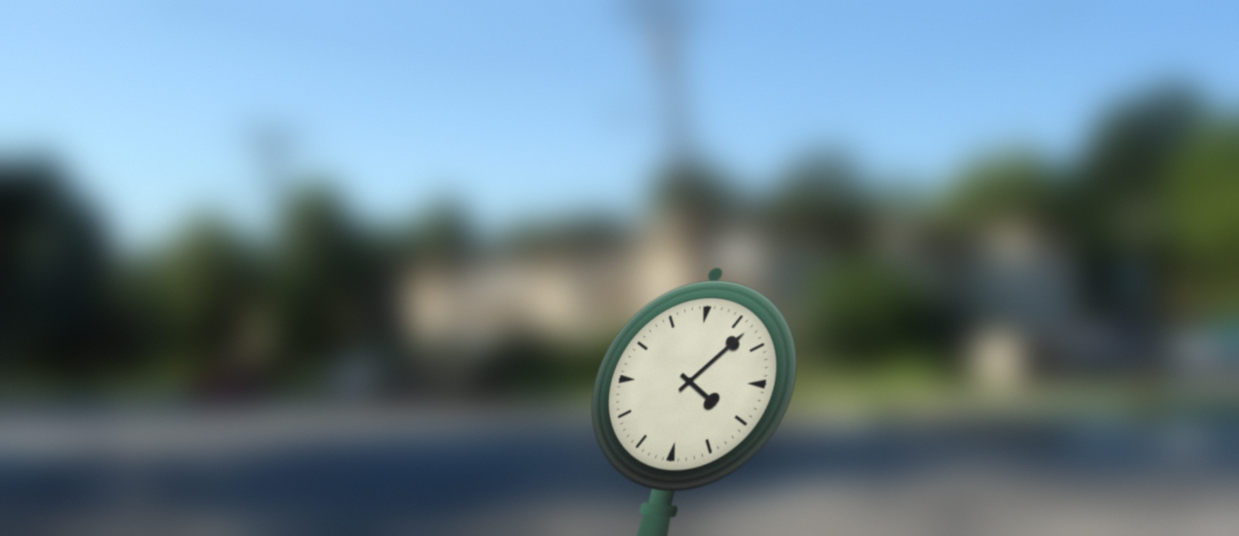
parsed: **4:07**
